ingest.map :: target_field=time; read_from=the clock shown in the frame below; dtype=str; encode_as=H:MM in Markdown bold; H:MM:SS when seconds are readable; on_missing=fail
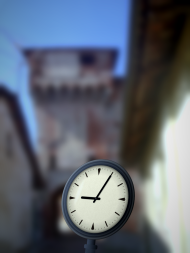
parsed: **9:05**
